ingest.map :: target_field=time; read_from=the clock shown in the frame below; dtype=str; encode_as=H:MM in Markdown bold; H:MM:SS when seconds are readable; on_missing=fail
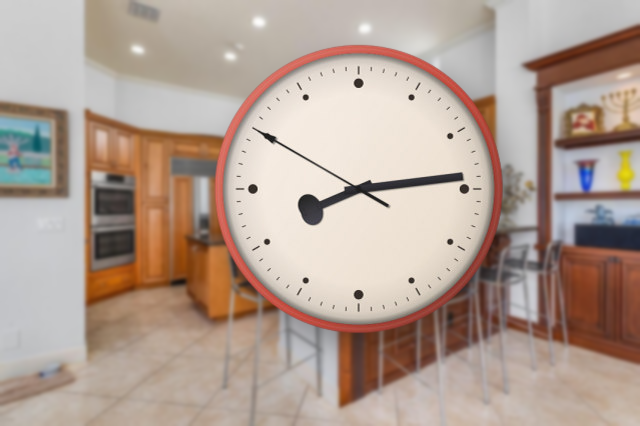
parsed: **8:13:50**
